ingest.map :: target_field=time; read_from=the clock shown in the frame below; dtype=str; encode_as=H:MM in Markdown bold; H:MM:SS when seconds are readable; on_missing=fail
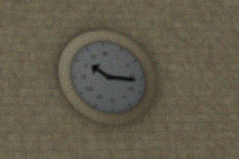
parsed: **10:16**
